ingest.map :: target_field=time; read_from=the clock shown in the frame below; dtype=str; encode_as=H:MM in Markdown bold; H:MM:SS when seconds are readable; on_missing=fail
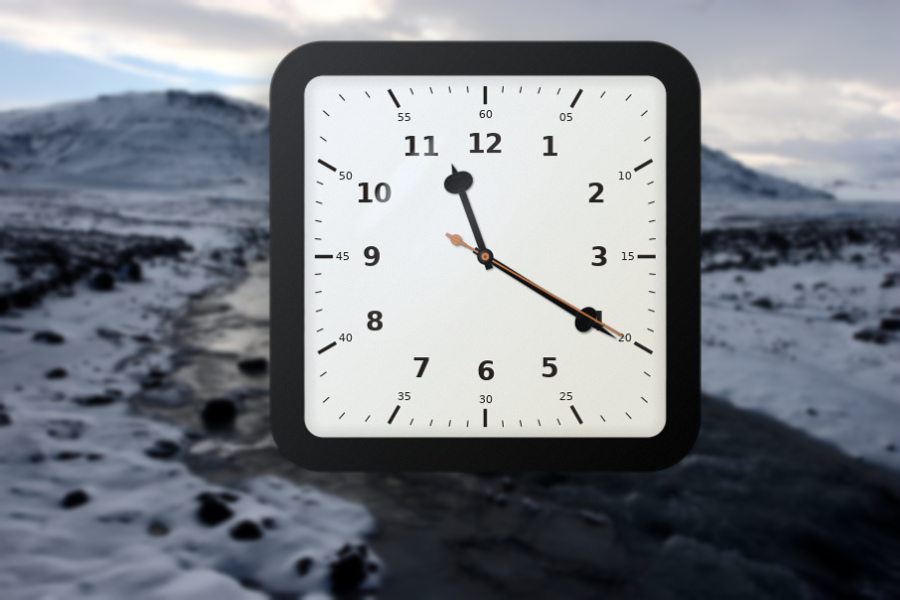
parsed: **11:20:20**
